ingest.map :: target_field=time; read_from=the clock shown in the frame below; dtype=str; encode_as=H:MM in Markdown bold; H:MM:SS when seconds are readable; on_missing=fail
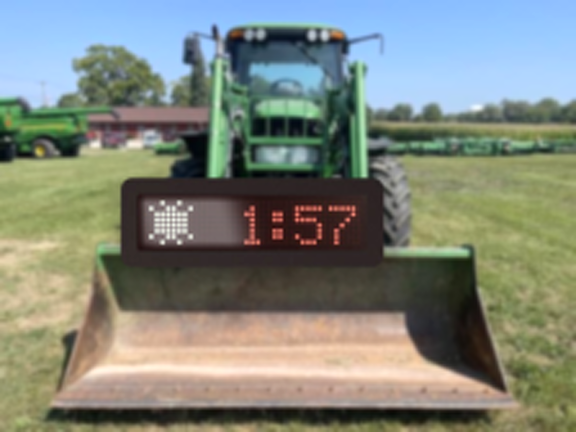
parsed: **1:57**
